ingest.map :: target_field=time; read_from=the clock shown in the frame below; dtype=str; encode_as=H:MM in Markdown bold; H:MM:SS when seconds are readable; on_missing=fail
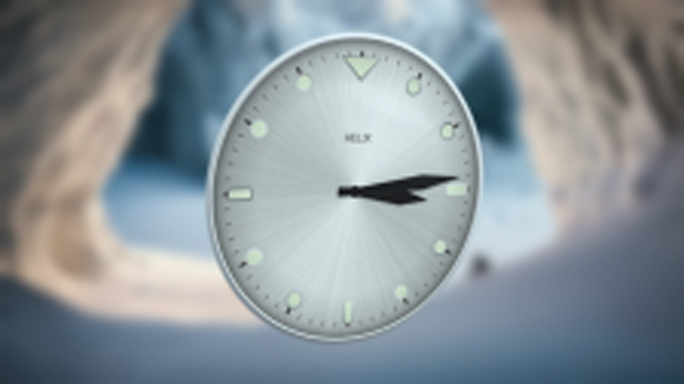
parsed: **3:14**
